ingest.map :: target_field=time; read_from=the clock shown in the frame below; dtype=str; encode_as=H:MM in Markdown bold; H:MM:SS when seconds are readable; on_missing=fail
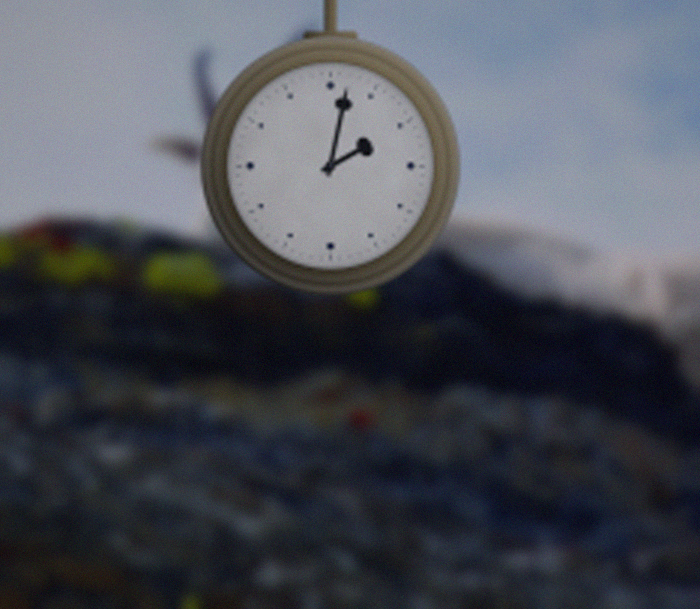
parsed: **2:02**
